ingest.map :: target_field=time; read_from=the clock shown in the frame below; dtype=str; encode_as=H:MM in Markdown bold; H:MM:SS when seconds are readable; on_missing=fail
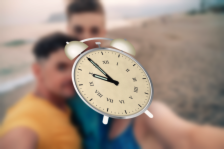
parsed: **9:55**
